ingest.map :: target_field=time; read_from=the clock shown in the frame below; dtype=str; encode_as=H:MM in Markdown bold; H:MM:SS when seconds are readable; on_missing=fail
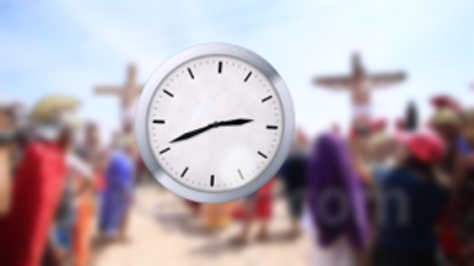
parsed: **2:41**
